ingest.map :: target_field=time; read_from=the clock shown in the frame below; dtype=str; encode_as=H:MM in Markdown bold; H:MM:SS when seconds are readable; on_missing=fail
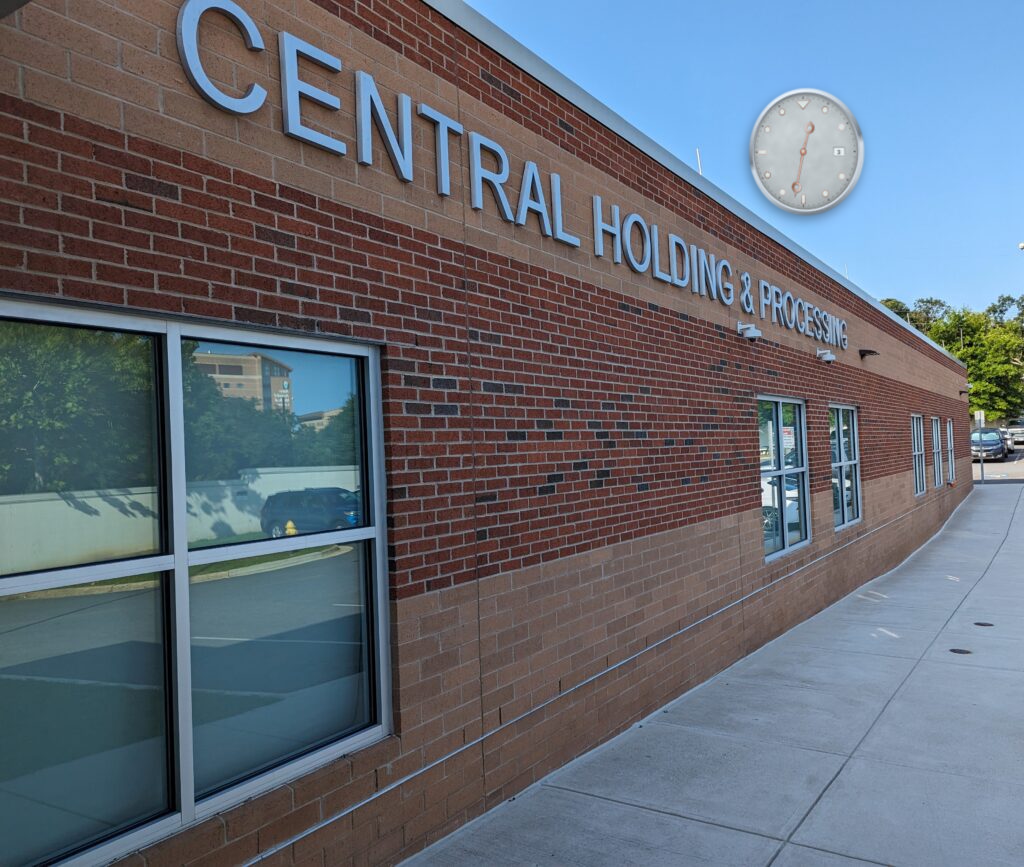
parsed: **12:32**
